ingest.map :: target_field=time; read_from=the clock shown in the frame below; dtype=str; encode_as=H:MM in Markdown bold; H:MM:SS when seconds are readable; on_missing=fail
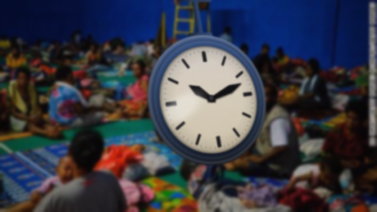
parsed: **10:12**
